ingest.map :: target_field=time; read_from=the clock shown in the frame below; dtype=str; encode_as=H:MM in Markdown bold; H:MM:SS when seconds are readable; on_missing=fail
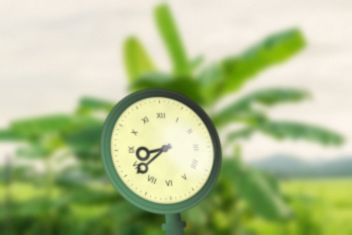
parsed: **8:39**
